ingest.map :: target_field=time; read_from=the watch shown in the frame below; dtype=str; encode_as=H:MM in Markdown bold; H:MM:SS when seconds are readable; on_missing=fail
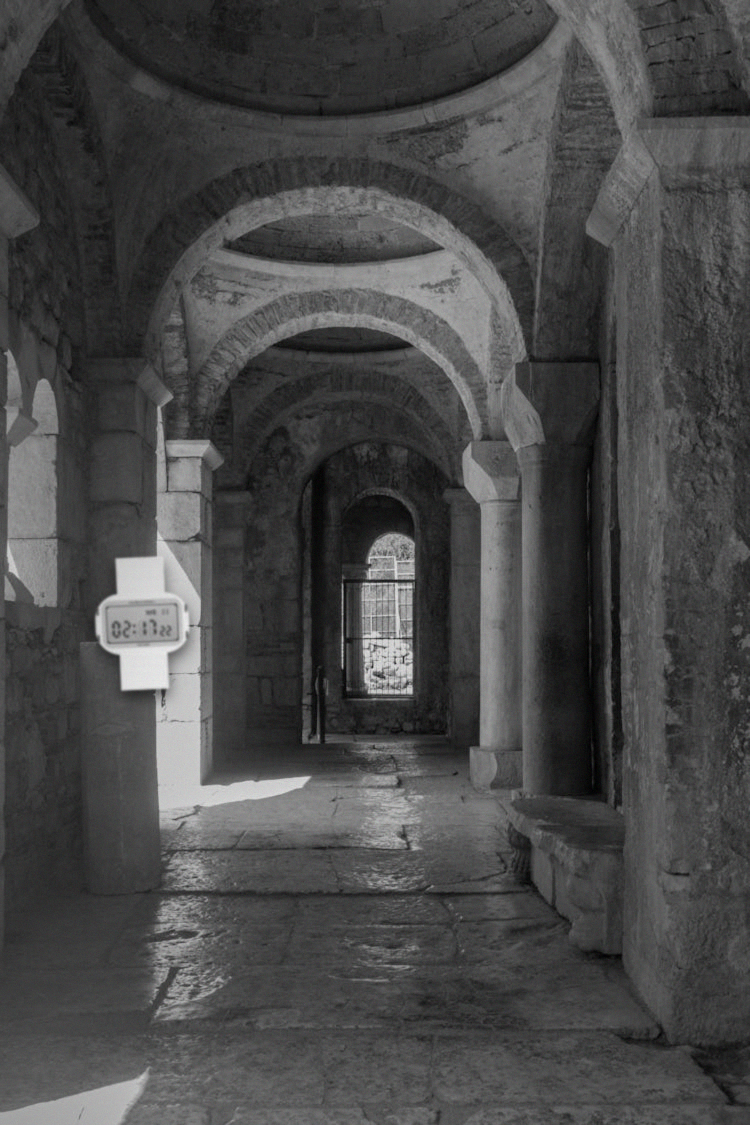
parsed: **2:17**
